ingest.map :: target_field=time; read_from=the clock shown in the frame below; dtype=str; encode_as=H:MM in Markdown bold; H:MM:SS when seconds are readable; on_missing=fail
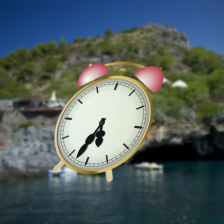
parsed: **5:33**
